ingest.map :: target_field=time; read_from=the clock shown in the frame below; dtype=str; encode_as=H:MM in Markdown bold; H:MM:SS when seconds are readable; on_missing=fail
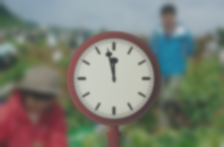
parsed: **11:58**
